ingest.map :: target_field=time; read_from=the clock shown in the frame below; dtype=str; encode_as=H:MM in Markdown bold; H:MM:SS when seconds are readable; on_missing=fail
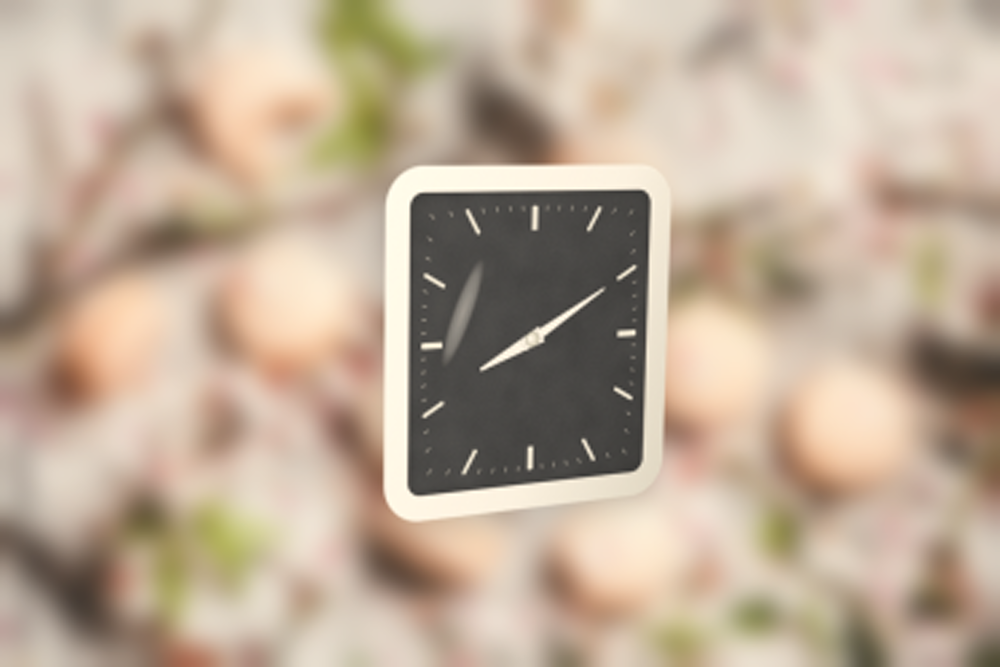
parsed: **8:10**
